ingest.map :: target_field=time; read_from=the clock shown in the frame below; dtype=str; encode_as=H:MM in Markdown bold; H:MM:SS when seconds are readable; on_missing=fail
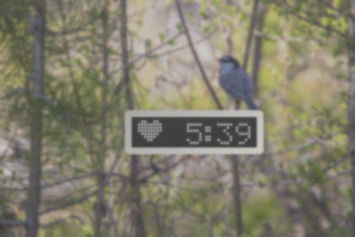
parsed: **5:39**
